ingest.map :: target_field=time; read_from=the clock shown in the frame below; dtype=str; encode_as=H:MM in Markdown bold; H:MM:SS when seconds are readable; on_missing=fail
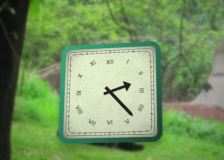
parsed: **2:23**
